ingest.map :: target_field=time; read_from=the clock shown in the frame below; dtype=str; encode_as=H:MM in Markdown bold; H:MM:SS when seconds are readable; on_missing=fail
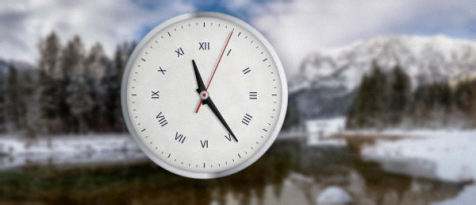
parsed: **11:24:04**
